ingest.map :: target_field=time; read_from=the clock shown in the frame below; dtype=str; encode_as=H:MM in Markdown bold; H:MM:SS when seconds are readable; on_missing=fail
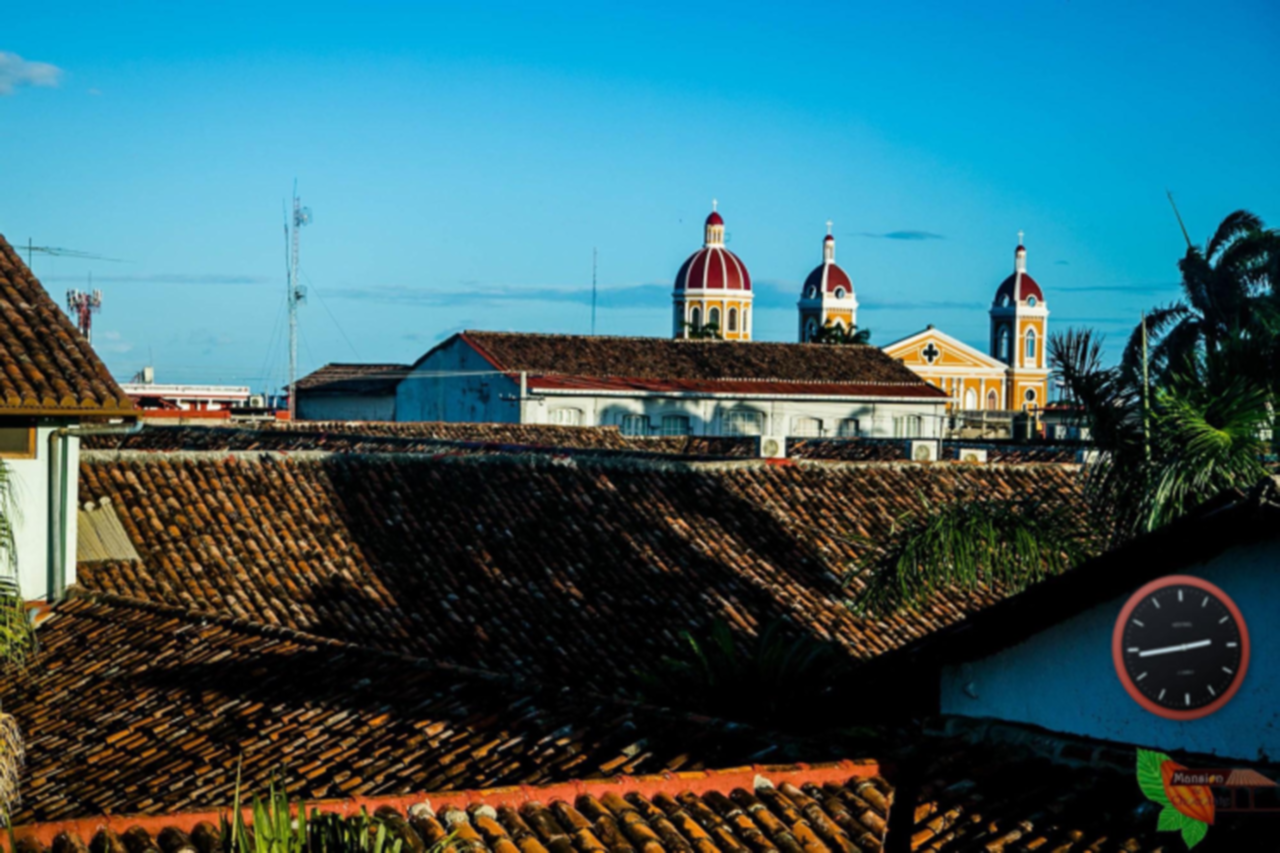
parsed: **2:44**
